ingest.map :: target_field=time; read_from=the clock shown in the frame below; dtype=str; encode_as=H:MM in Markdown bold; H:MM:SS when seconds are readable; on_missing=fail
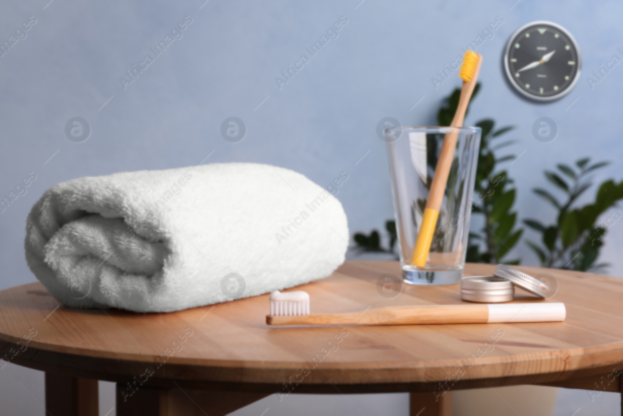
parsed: **1:41**
